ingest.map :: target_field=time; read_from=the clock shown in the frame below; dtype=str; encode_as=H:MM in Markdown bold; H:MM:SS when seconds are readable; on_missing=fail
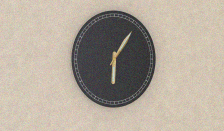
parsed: **6:06**
